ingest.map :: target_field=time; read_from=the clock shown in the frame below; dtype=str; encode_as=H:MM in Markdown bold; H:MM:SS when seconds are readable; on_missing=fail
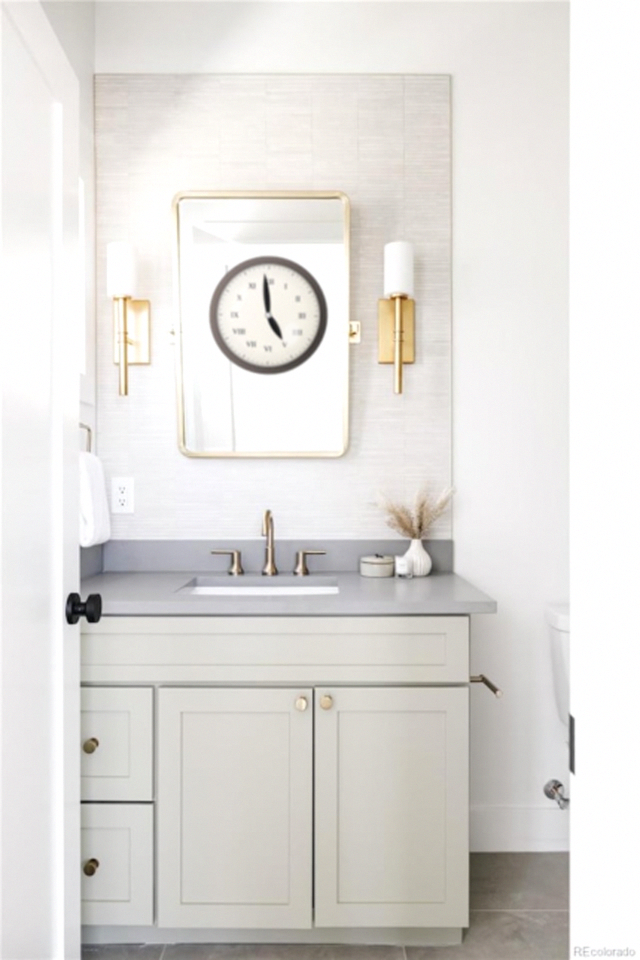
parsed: **4:59**
